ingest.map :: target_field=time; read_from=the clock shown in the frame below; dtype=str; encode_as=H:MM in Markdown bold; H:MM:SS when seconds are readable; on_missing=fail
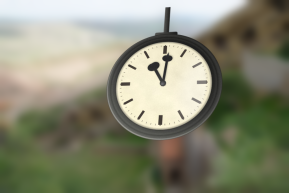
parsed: **11:01**
